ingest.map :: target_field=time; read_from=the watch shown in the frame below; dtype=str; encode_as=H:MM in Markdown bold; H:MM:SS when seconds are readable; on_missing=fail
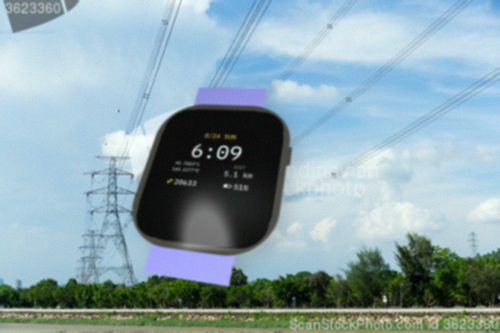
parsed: **6:09**
